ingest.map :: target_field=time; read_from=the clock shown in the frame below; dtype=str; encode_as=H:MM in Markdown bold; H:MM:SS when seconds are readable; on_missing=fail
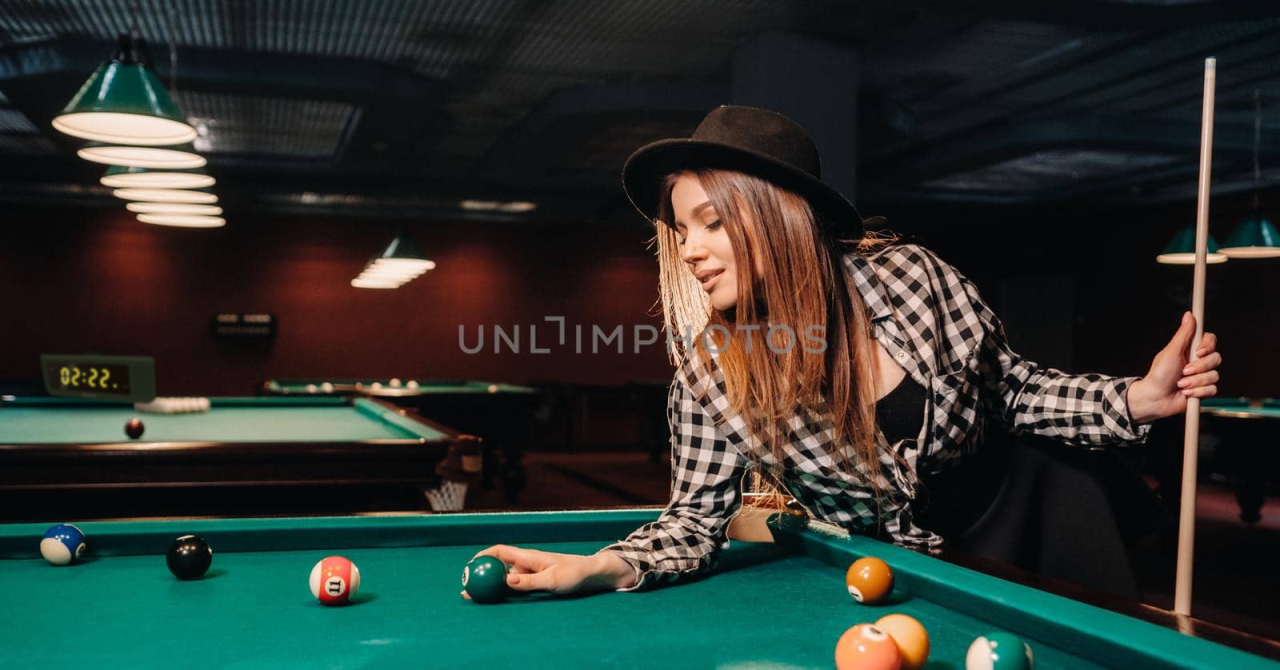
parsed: **2:22**
